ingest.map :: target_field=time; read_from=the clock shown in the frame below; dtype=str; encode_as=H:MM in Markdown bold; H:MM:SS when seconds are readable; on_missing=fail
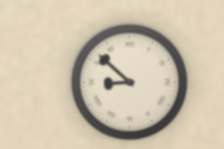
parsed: **8:52**
